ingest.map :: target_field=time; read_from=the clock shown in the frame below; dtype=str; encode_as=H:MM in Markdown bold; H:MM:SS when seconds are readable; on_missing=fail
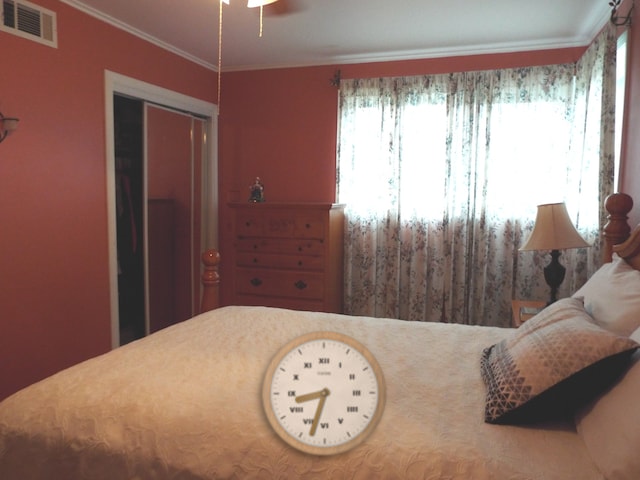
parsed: **8:33**
